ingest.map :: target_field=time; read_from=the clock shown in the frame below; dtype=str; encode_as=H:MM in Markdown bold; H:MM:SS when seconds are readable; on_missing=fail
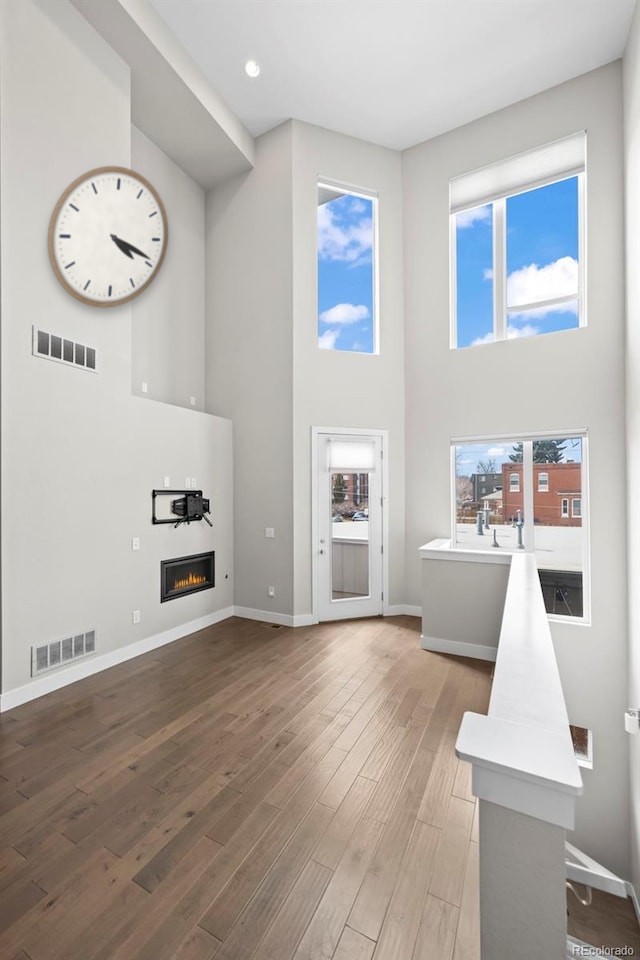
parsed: **4:19**
